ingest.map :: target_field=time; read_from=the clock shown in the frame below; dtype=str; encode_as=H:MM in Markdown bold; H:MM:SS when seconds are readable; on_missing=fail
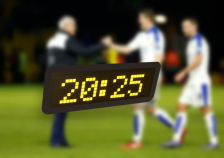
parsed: **20:25**
